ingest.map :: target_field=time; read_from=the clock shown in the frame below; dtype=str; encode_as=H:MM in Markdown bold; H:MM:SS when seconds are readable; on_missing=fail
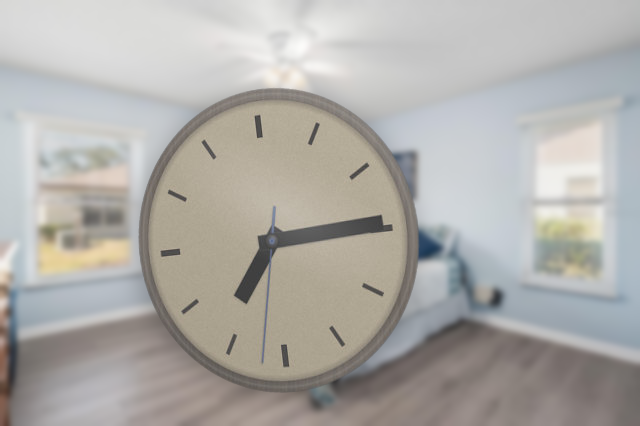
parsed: **7:14:32**
